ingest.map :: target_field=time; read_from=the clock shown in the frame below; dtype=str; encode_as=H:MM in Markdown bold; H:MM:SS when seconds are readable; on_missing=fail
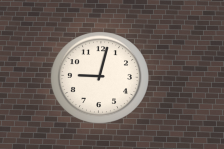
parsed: **9:02**
